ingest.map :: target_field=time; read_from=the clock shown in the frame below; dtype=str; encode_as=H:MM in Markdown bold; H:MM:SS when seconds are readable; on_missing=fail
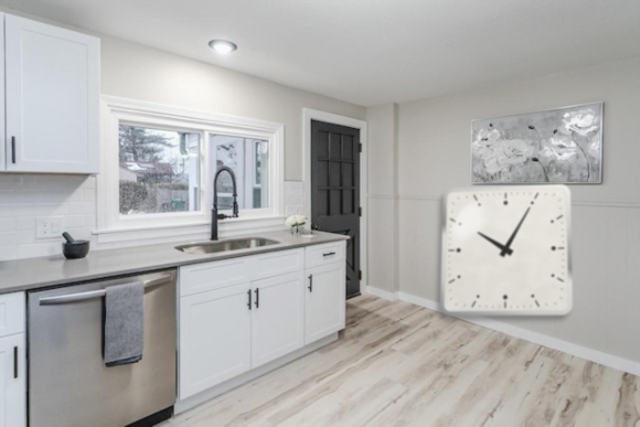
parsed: **10:05**
